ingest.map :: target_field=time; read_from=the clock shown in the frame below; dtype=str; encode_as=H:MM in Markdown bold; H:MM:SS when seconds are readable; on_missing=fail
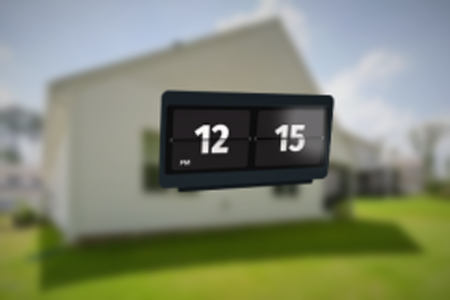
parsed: **12:15**
